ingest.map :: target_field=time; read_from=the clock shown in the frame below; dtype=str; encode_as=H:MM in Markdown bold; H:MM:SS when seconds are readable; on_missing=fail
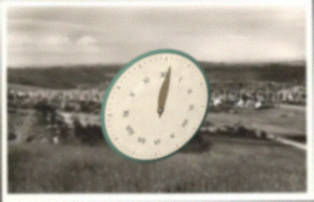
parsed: **12:01**
